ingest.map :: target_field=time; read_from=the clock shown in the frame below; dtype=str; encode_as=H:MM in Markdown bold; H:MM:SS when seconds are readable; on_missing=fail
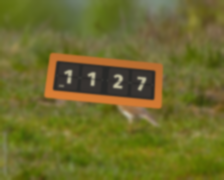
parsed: **11:27**
